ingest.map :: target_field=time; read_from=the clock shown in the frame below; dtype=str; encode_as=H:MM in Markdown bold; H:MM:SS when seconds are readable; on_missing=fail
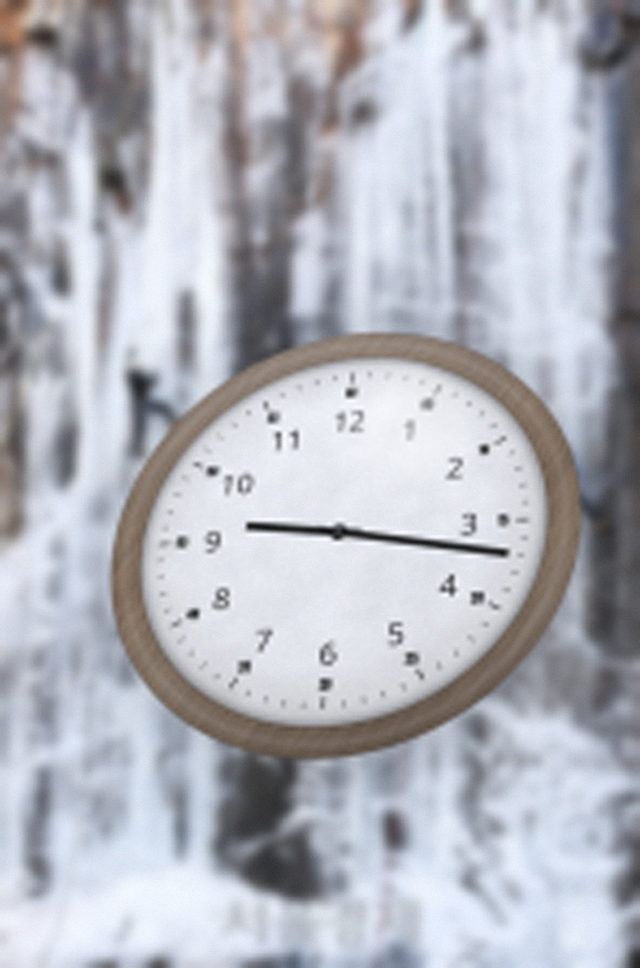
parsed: **9:17**
